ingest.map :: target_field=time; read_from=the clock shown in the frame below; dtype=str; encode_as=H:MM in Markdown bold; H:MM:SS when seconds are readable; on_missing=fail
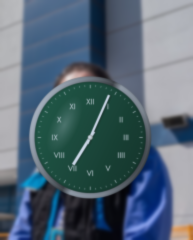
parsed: **7:04**
